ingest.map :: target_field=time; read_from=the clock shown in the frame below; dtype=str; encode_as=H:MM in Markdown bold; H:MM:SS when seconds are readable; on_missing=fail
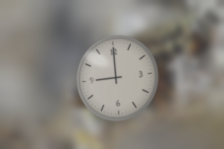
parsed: **9:00**
